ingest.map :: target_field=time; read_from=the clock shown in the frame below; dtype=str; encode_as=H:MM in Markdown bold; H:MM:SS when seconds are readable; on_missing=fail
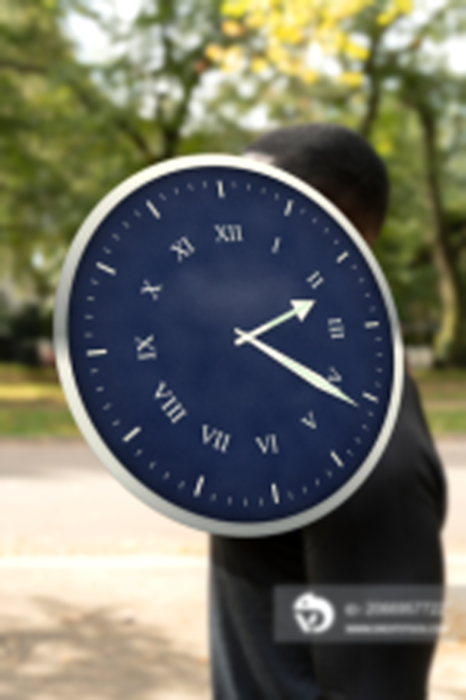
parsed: **2:21**
